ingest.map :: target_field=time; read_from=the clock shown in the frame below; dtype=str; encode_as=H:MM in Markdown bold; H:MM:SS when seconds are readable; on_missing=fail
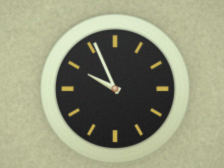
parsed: **9:56**
